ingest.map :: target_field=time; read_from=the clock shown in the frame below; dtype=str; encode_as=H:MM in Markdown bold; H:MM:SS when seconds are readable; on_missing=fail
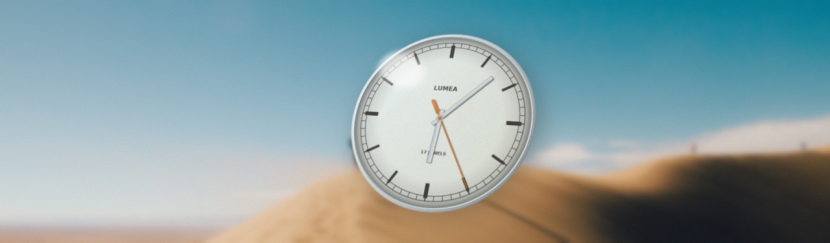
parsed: **6:07:25**
